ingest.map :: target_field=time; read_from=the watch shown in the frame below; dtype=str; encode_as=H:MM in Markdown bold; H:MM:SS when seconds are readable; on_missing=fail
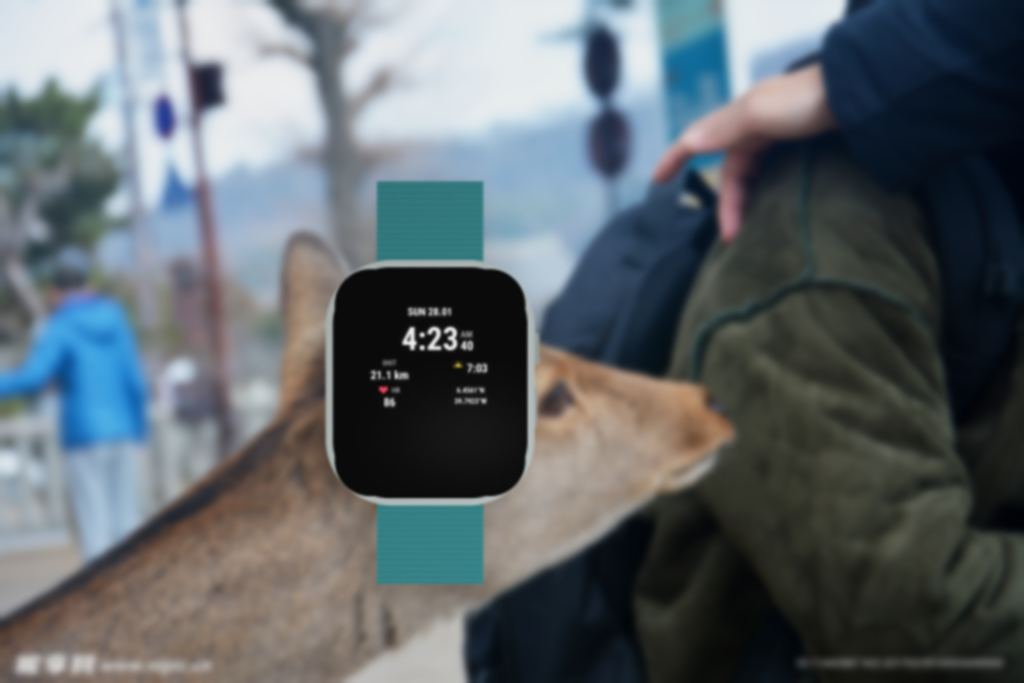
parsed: **4:23**
